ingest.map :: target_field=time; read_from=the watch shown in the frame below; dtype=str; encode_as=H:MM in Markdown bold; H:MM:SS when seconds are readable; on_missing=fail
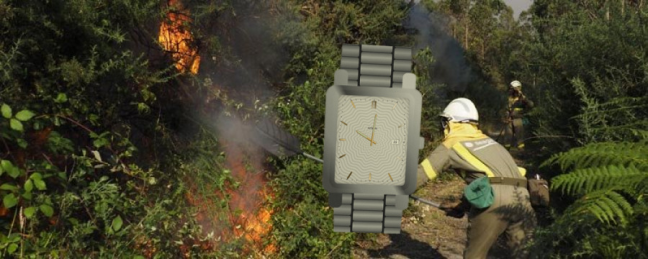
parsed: **10:01**
